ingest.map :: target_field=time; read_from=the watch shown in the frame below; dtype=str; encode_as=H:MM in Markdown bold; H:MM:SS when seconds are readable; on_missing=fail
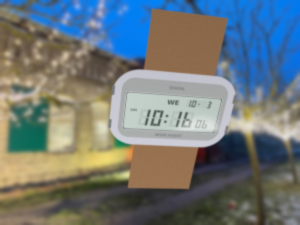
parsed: **10:16**
